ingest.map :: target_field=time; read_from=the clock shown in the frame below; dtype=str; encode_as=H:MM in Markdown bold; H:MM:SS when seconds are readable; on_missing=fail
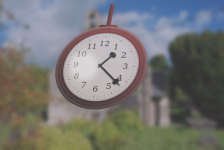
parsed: **1:22**
